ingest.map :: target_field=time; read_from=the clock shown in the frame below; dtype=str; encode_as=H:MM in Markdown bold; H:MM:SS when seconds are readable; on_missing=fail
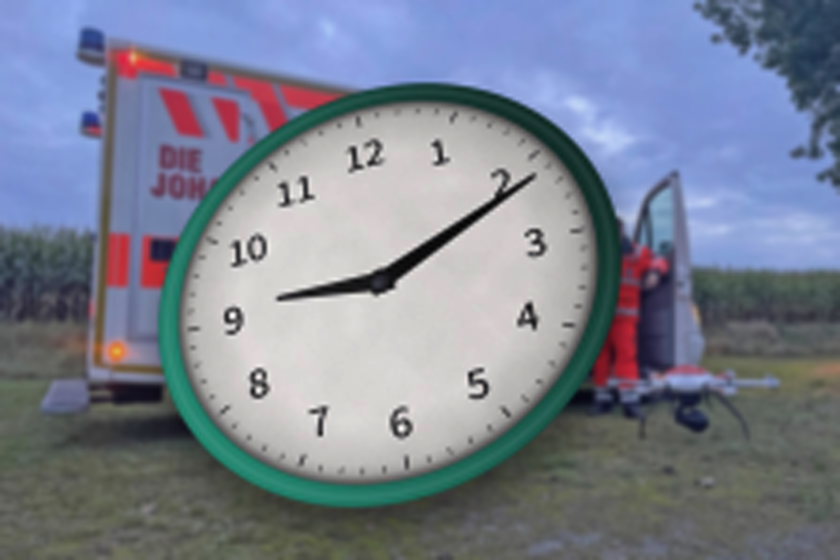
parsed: **9:11**
